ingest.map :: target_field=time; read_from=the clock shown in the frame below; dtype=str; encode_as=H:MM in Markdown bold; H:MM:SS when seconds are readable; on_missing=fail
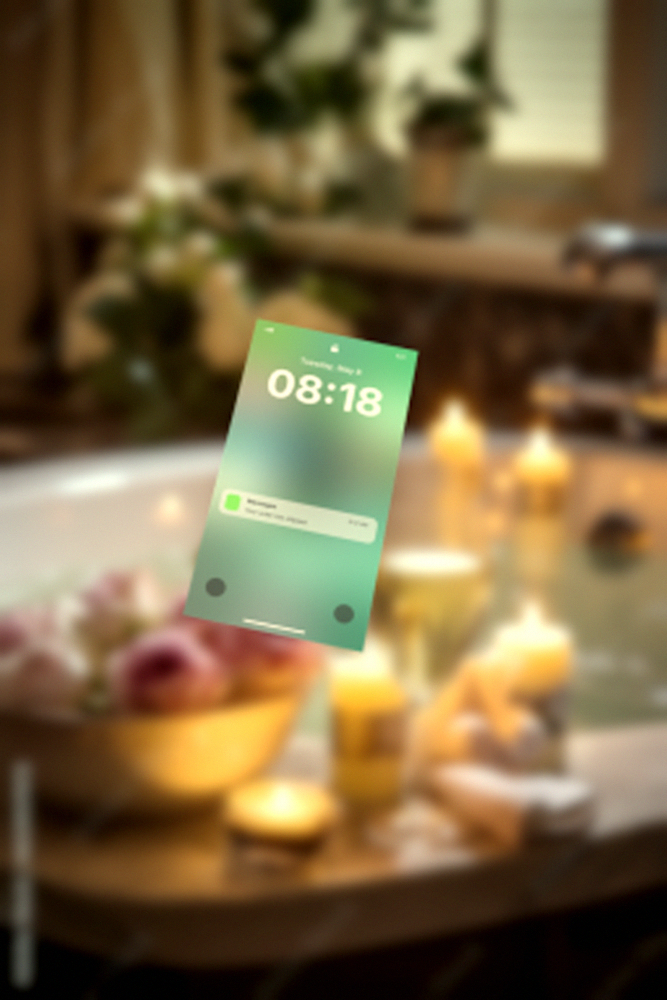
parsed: **8:18**
